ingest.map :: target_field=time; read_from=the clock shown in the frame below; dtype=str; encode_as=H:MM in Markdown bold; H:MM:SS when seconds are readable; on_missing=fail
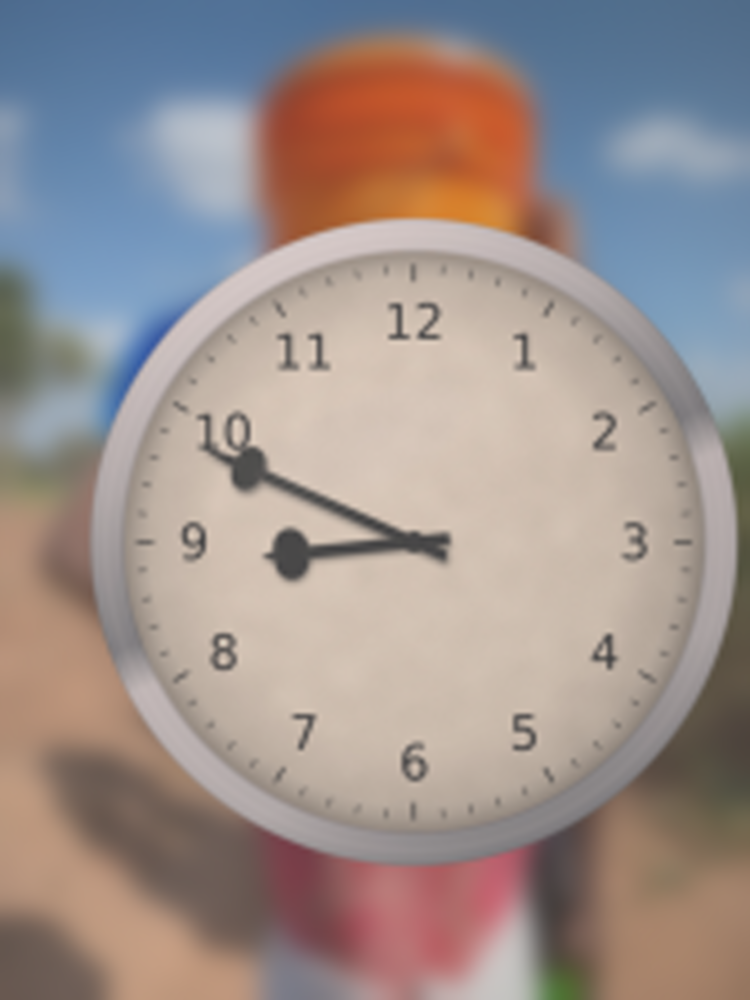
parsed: **8:49**
